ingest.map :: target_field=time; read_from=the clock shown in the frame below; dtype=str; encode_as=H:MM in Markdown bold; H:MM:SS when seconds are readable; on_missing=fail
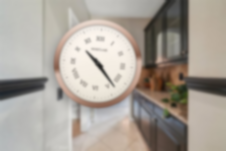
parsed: **10:23**
